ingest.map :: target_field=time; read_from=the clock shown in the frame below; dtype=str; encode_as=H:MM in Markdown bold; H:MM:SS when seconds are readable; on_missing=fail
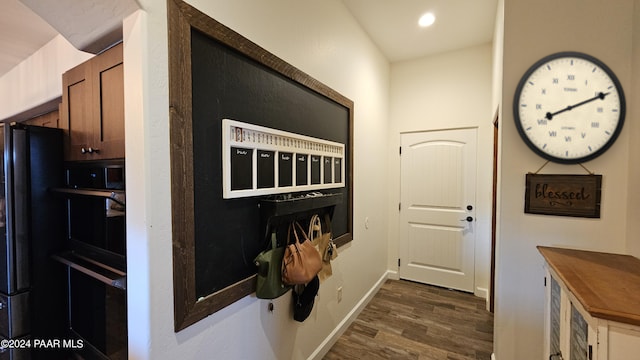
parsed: **8:11**
